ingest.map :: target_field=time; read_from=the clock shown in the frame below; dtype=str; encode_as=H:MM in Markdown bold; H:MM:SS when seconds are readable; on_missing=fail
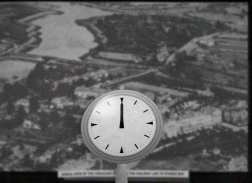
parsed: **12:00**
